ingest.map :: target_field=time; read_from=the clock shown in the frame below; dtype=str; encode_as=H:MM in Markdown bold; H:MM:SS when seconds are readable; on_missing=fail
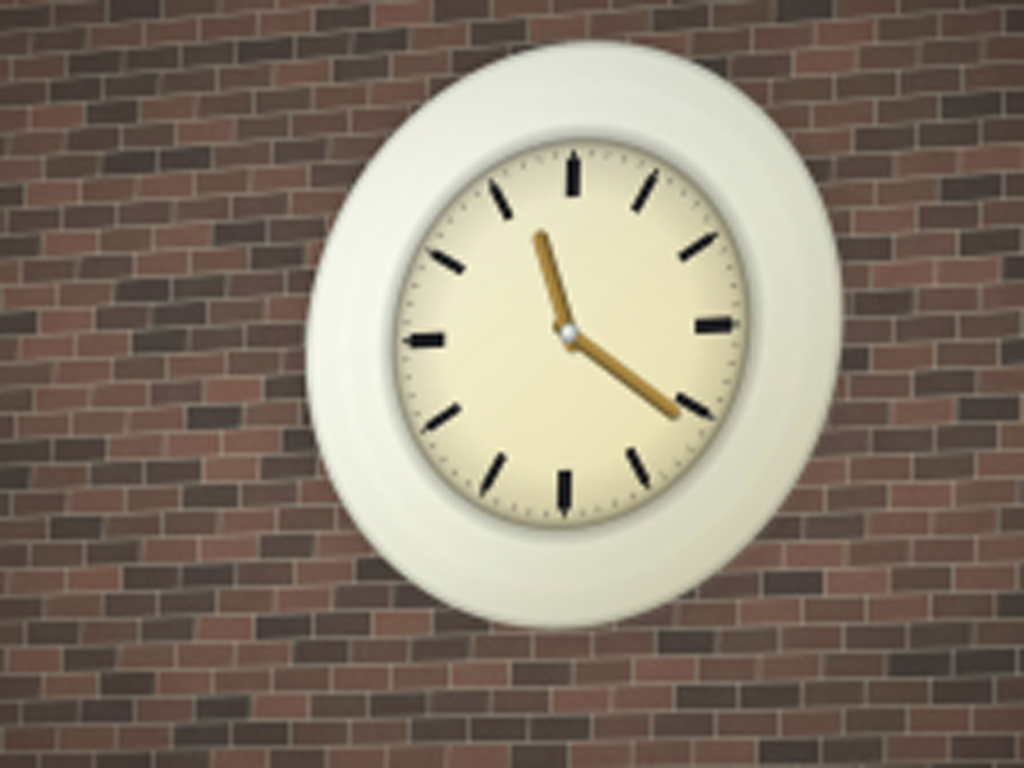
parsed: **11:21**
